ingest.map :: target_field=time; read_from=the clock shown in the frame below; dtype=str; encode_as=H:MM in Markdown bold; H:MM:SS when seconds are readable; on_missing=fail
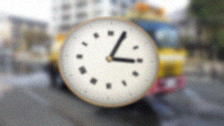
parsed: **3:04**
